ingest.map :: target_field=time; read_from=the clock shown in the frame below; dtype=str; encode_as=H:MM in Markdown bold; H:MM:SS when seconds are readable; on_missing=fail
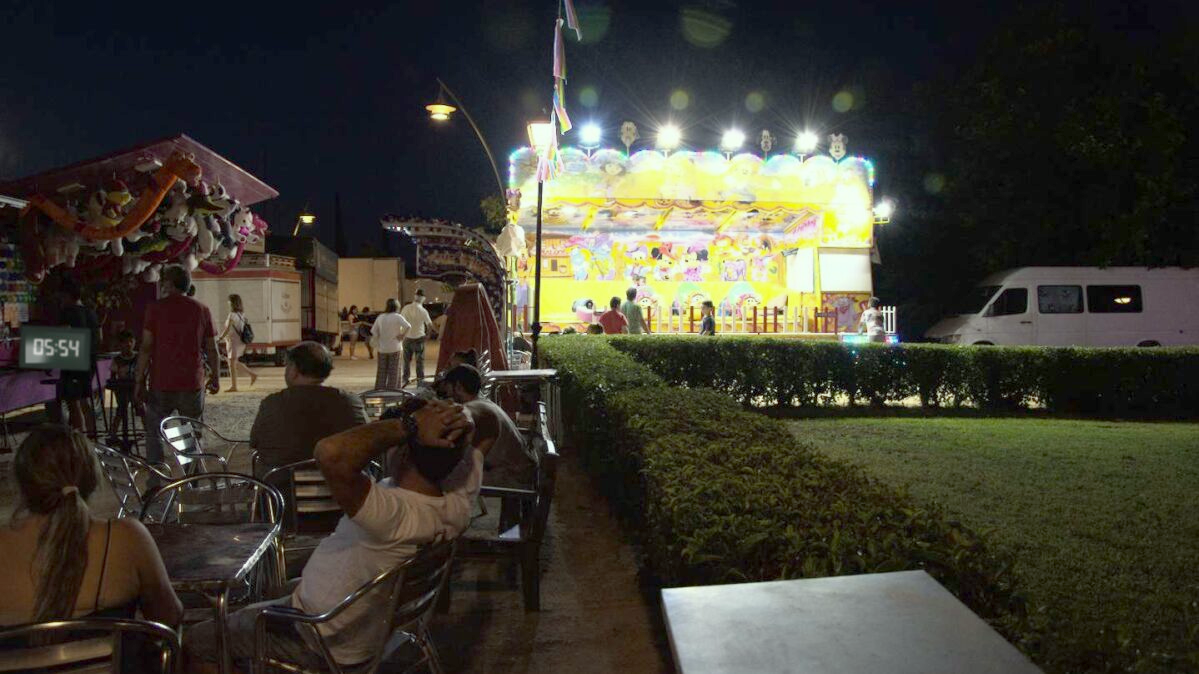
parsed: **5:54**
